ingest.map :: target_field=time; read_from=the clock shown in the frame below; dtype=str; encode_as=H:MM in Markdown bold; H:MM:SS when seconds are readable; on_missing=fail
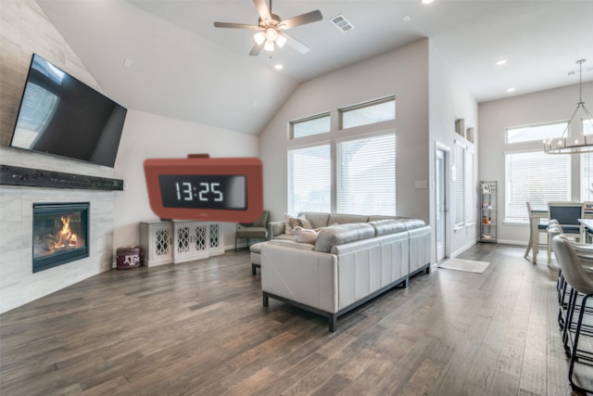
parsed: **13:25**
